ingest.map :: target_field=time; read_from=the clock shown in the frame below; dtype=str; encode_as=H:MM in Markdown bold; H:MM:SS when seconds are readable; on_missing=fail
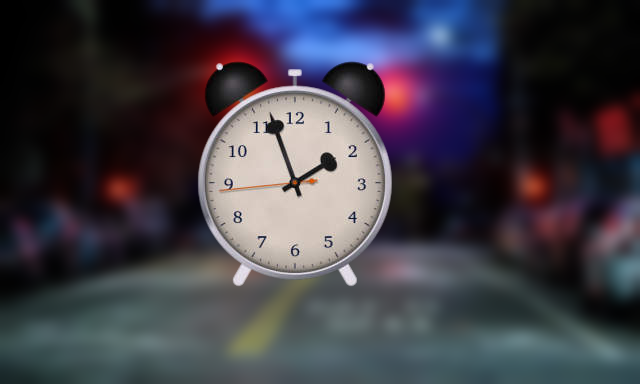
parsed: **1:56:44**
